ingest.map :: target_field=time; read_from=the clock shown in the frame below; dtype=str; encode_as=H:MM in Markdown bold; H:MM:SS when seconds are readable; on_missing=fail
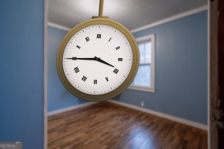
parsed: **3:45**
